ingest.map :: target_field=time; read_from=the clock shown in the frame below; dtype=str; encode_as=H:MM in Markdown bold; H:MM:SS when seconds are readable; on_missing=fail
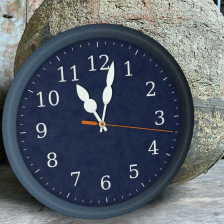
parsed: **11:02:17**
